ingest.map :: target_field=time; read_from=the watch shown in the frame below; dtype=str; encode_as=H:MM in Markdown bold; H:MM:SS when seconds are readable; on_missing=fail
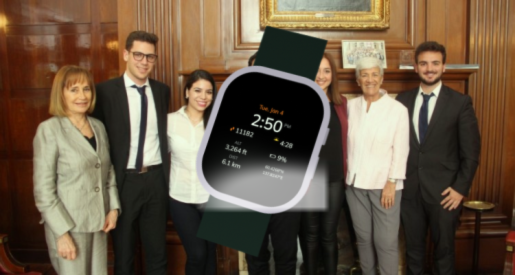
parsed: **2:50**
